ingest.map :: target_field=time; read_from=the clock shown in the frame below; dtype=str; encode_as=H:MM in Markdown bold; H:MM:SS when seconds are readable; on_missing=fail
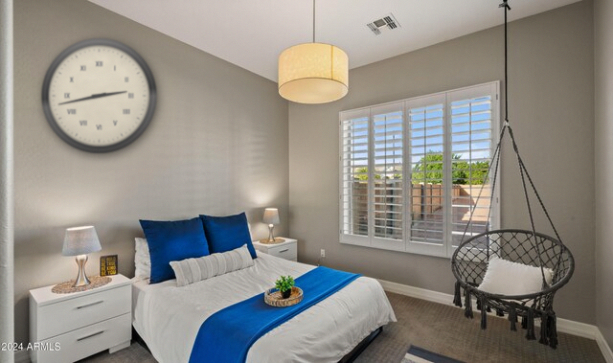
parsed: **2:43**
